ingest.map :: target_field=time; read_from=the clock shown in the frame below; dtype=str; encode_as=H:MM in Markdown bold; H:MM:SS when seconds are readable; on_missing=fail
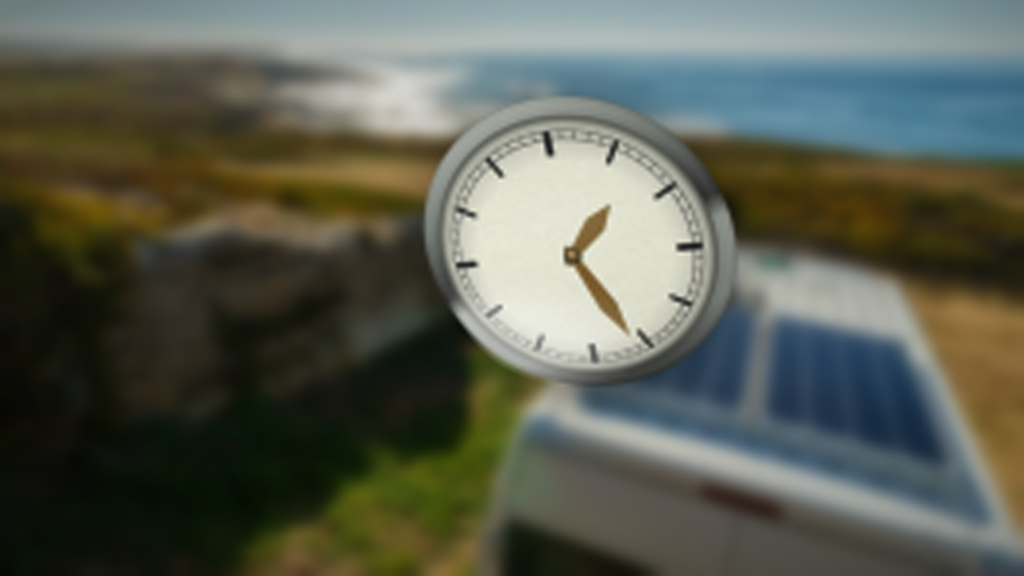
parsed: **1:26**
